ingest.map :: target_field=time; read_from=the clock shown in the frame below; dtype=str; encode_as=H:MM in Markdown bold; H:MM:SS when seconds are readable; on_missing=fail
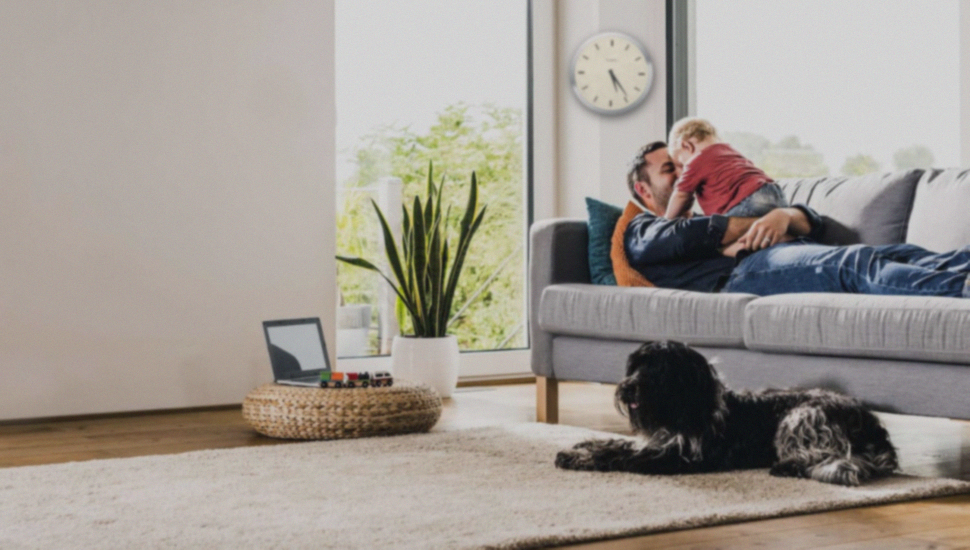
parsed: **5:24**
